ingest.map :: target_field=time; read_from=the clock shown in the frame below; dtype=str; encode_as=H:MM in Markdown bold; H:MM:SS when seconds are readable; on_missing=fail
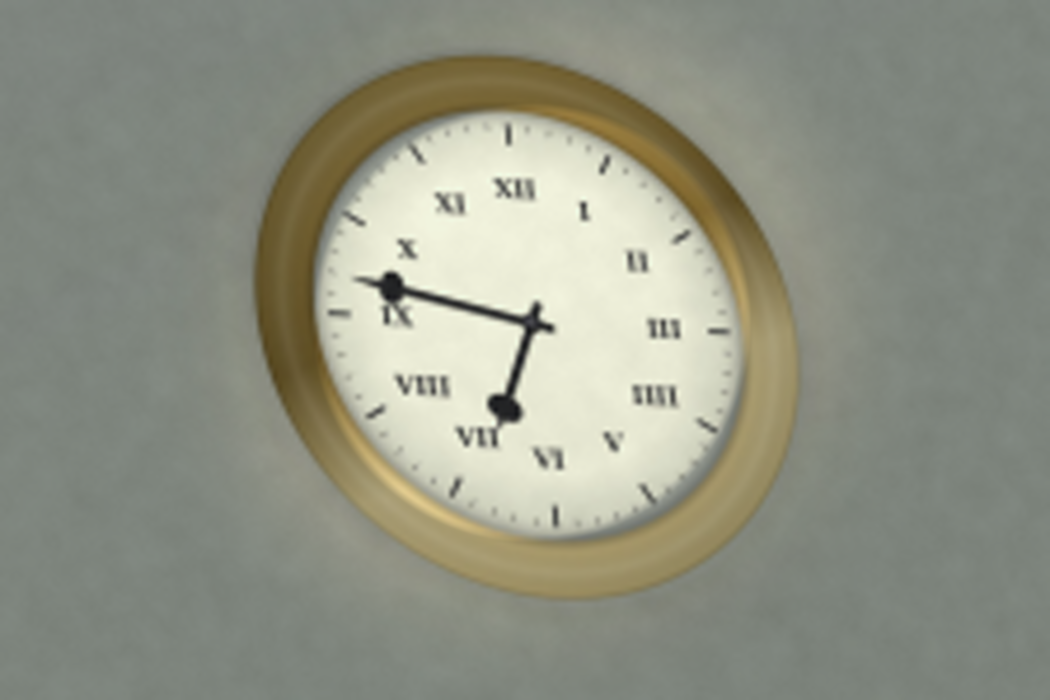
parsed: **6:47**
